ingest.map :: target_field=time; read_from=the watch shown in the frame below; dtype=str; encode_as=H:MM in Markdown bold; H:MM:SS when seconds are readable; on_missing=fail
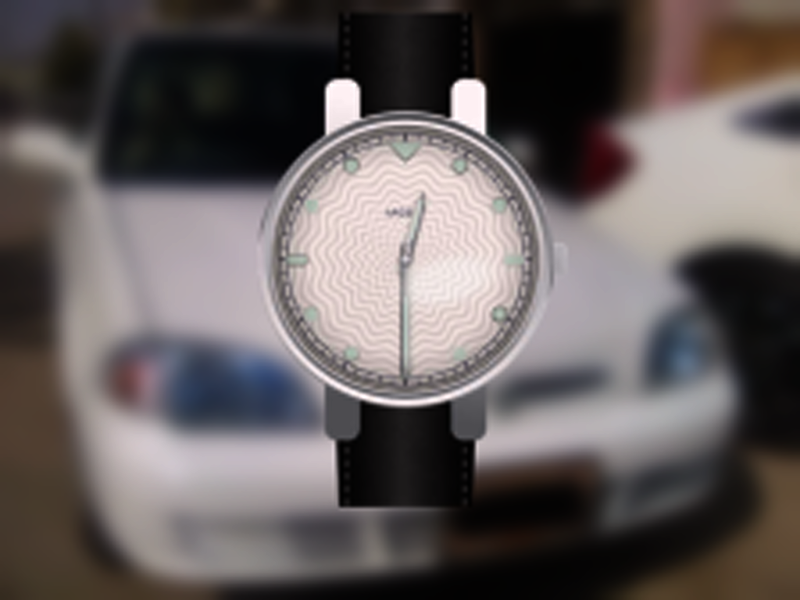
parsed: **12:30**
